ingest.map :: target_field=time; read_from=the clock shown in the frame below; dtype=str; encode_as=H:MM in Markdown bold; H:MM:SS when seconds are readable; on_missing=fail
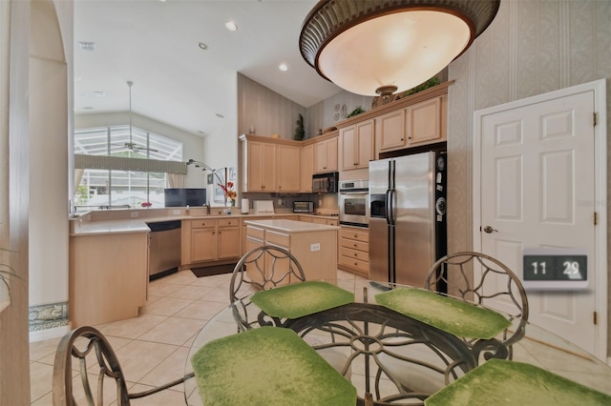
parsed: **11:29**
